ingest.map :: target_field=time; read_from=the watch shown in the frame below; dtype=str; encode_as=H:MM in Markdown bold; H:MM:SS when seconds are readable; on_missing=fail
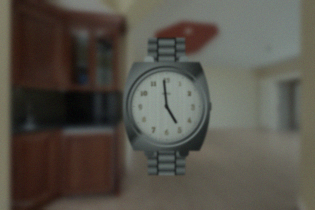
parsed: **4:59**
